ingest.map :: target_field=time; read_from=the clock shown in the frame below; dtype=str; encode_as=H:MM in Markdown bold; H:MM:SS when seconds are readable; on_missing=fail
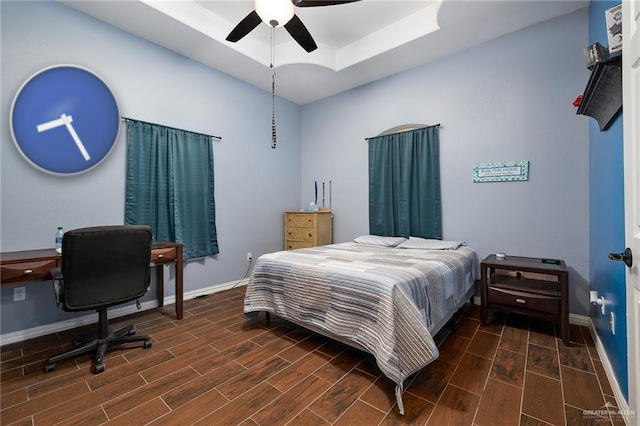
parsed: **8:25**
